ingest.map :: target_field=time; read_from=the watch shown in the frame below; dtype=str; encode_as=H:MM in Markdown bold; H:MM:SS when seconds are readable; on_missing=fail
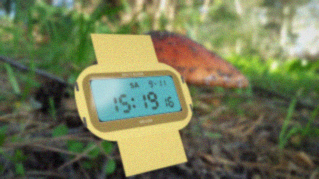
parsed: **15:19:16**
